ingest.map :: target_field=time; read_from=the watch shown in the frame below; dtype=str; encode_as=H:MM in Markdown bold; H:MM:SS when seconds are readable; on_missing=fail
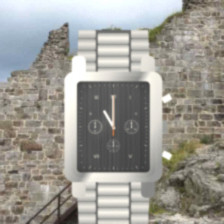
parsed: **11:00**
